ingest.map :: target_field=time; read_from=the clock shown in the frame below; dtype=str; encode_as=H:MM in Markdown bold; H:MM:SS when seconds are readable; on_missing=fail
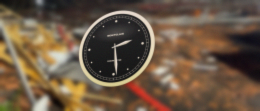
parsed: **2:29**
